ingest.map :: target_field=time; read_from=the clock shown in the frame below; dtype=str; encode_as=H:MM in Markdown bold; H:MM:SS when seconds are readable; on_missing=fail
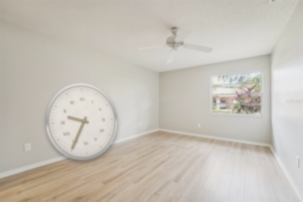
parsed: **9:35**
